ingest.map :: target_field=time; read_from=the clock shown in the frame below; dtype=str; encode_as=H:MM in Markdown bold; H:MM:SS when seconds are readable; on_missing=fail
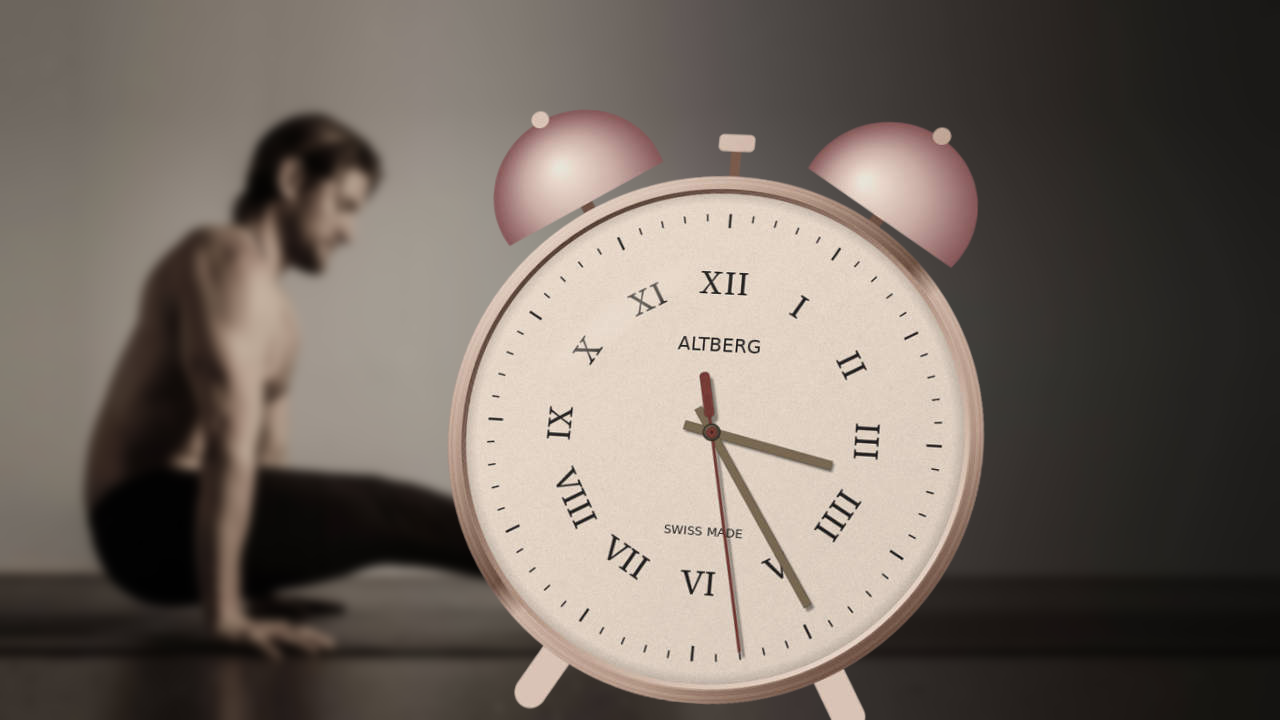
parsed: **3:24:28**
